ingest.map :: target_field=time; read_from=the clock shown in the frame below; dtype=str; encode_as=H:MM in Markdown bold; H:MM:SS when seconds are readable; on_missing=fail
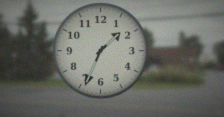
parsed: **1:34**
